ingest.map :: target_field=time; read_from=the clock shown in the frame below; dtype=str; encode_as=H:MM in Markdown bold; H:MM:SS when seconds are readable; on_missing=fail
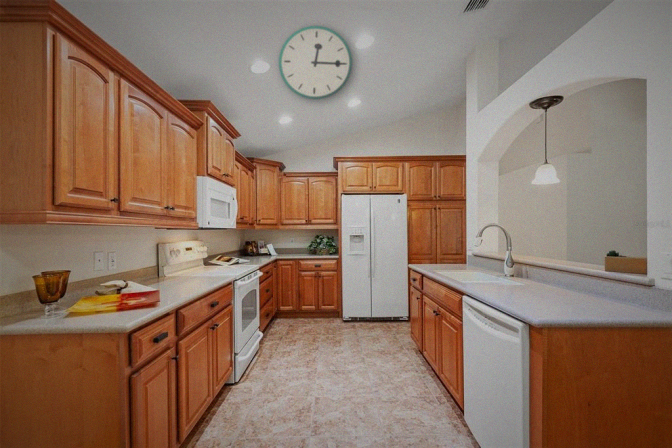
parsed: **12:15**
